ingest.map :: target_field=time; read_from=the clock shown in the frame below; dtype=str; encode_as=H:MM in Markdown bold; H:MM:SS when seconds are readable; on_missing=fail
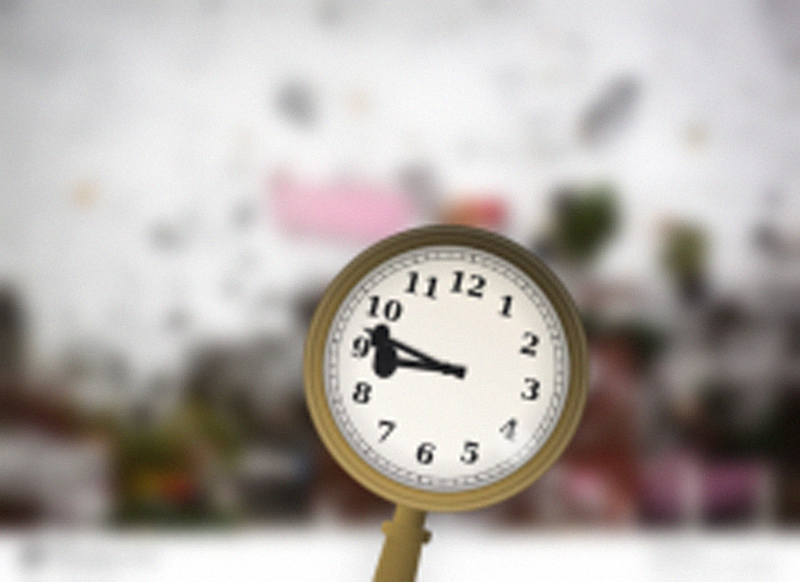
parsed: **8:47**
